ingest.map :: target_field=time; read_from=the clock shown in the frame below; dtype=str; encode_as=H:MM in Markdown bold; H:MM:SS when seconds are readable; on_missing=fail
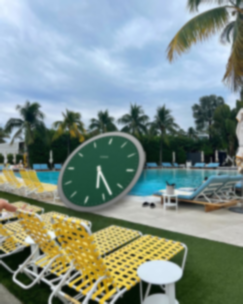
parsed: **5:23**
